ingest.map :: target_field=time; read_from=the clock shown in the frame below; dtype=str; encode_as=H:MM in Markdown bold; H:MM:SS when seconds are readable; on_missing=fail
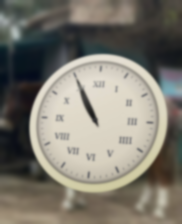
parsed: **10:55**
